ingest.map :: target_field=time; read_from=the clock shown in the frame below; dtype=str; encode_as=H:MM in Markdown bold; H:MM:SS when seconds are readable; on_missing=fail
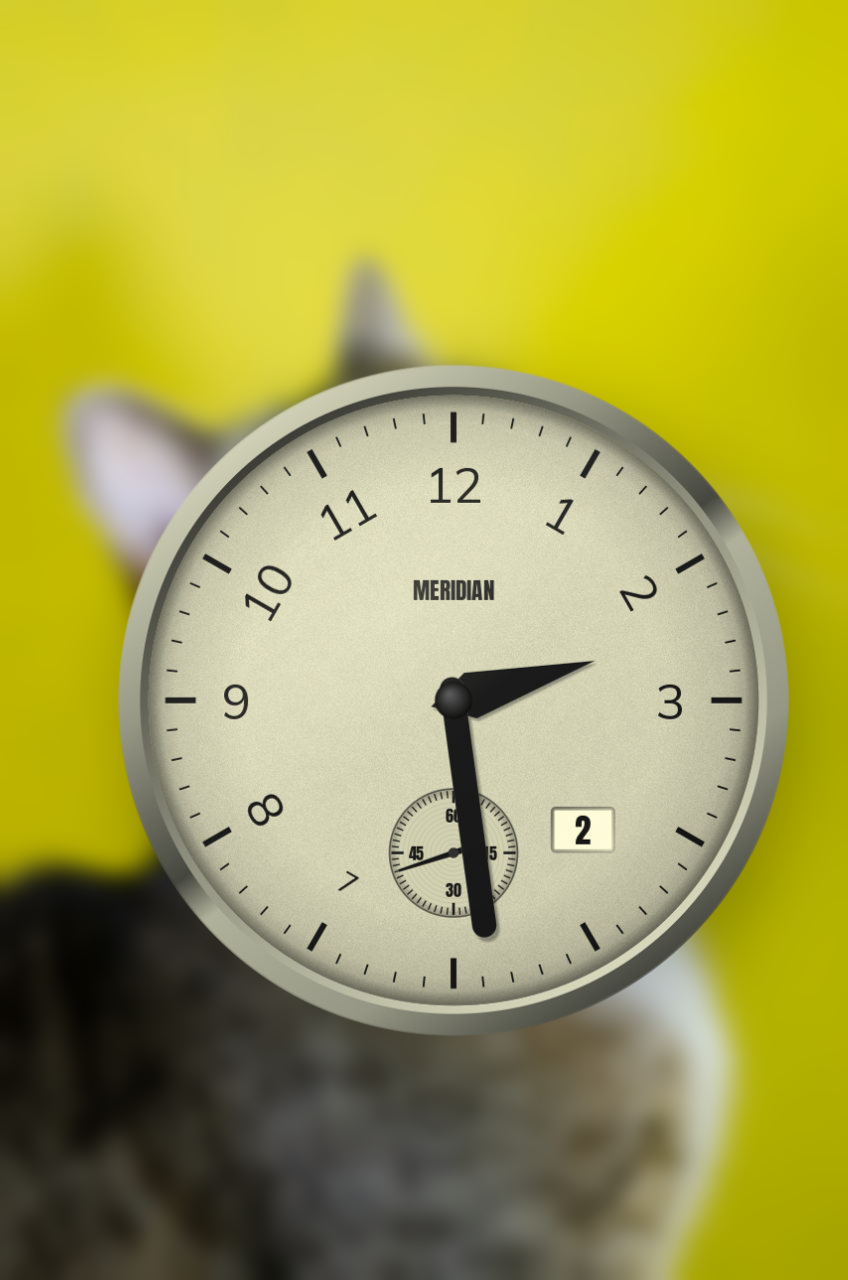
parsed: **2:28:42**
